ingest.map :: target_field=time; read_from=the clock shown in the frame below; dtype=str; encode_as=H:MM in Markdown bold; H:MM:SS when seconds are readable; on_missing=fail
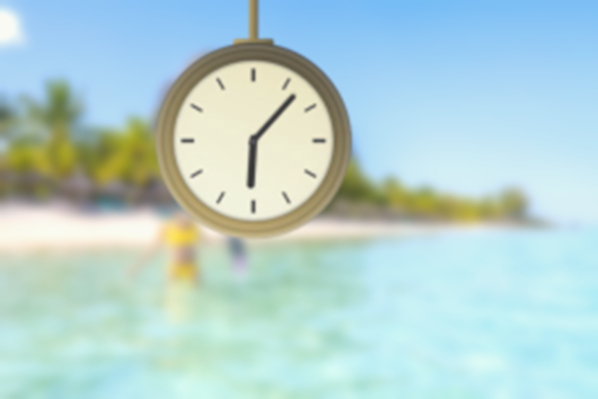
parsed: **6:07**
